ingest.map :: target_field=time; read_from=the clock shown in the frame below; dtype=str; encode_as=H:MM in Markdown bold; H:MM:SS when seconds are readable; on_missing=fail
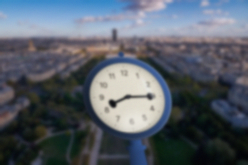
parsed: **8:15**
